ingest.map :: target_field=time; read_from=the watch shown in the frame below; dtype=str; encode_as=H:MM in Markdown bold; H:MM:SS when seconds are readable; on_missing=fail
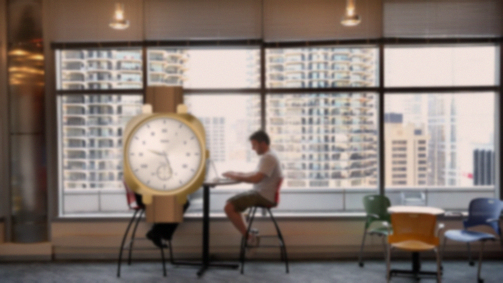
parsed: **9:27**
